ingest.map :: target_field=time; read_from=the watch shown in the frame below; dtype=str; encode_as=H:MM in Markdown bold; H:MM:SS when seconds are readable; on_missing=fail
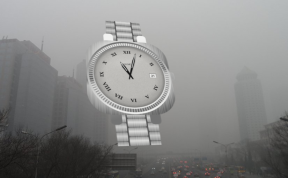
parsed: **11:03**
